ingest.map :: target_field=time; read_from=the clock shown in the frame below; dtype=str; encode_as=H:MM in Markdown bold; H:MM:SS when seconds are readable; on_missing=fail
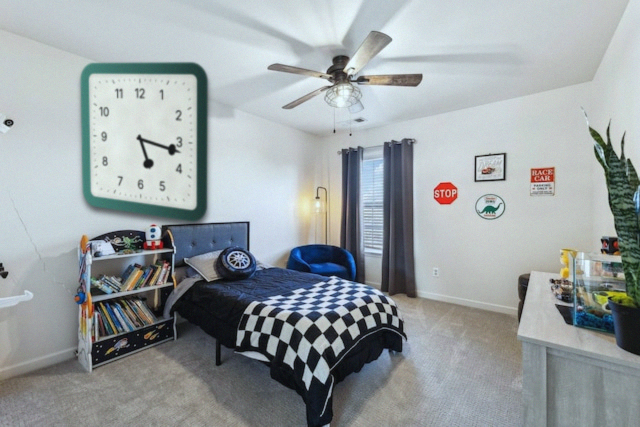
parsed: **5:17**
